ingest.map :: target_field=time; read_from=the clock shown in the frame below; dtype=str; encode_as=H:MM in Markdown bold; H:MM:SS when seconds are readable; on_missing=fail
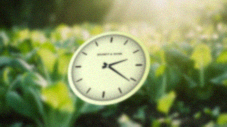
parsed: **2:21**
